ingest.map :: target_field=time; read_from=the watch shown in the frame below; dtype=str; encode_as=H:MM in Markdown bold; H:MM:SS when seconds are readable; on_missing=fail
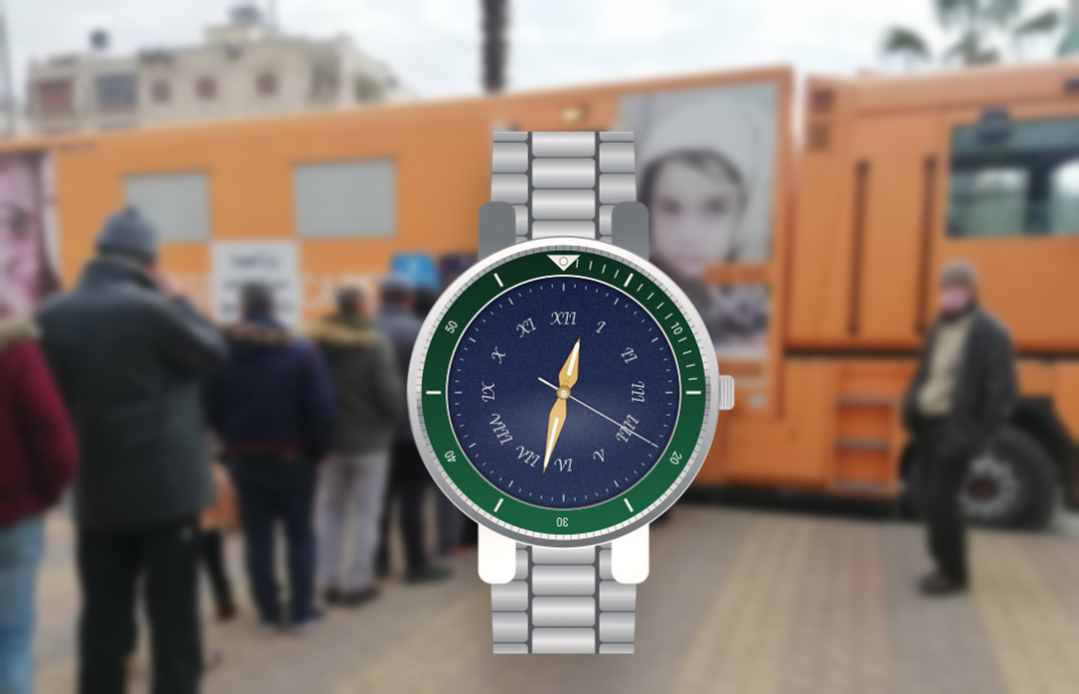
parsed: **12:32:20**
